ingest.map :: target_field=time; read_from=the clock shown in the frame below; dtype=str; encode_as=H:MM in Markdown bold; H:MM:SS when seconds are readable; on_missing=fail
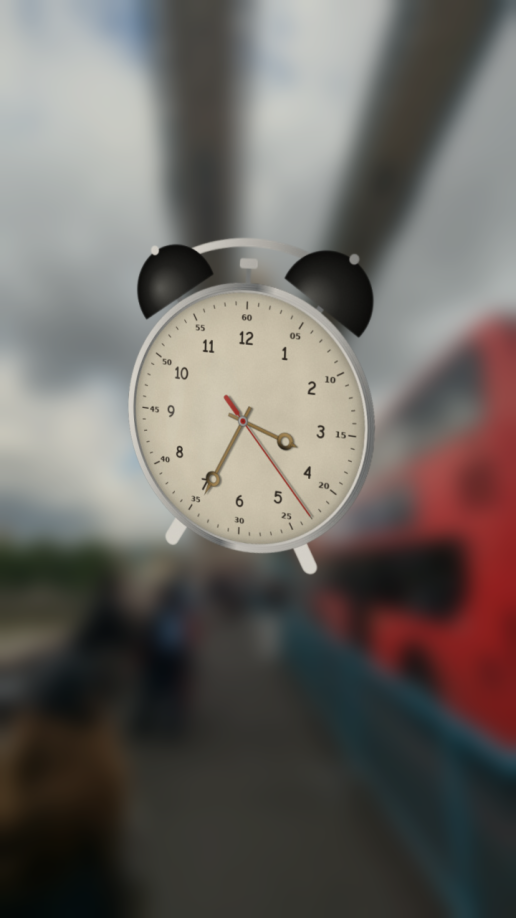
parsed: **3:34:23**
